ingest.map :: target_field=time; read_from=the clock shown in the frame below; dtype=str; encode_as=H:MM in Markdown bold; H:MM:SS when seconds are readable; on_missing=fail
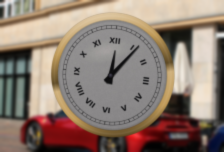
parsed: **12:06**
